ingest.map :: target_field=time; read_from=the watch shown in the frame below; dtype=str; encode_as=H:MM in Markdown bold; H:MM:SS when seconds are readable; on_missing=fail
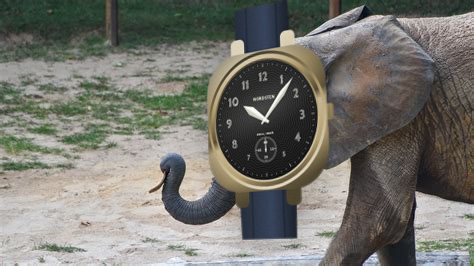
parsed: **10:07**
